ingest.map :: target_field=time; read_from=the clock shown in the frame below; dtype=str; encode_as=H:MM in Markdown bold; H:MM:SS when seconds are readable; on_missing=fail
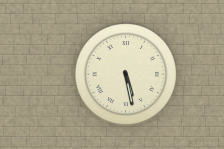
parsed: **5:28**
